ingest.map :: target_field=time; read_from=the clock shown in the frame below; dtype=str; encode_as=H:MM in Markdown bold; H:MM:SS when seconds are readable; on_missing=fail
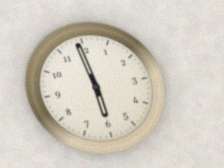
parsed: **5:59**
